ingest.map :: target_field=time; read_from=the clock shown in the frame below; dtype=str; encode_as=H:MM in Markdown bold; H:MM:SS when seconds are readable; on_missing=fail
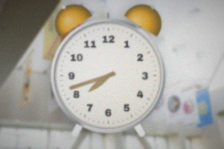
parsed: **7:42**
